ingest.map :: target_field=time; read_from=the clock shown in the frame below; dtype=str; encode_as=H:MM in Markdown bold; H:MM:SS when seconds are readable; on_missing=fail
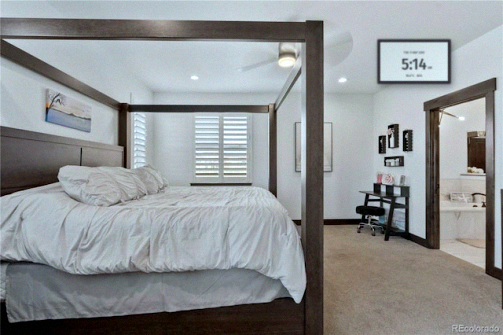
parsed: **5:14**
